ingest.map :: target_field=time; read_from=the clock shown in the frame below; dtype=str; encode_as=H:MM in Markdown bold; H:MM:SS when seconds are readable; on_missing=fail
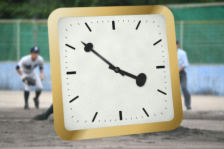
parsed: **3:52**
